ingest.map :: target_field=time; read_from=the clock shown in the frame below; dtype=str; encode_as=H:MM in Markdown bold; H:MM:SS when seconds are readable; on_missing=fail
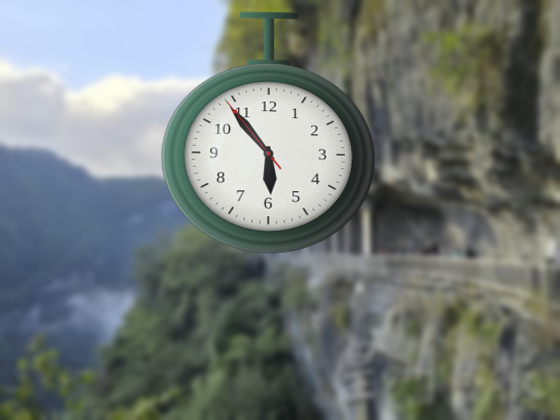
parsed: **5:53:54**
